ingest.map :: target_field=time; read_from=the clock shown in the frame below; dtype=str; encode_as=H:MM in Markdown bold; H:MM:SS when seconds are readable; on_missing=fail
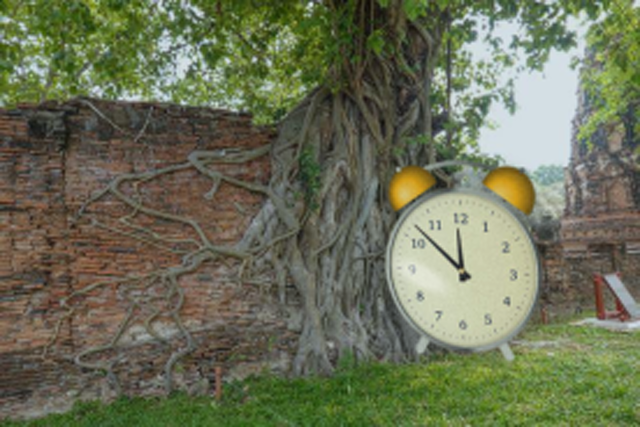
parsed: **11:52**
